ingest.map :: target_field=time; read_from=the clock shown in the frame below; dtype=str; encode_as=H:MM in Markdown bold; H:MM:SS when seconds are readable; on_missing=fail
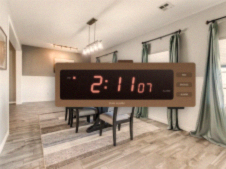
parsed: **2:11:07**
